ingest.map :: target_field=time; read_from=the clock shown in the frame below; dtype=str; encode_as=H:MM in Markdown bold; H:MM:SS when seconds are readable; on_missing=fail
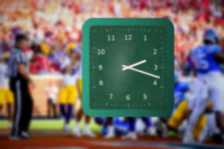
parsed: **2:18**
